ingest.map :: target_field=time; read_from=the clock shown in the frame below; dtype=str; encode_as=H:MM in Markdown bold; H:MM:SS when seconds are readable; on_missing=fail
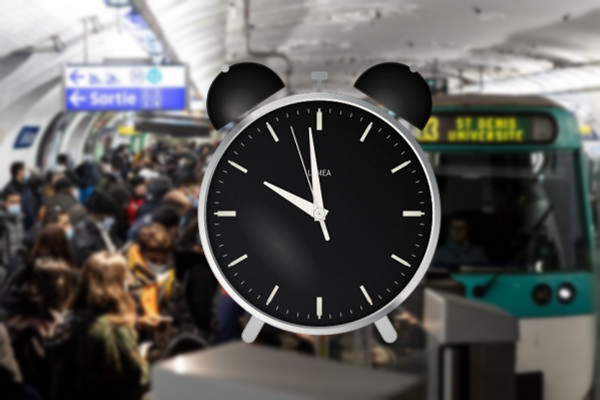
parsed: **9:58:57**
